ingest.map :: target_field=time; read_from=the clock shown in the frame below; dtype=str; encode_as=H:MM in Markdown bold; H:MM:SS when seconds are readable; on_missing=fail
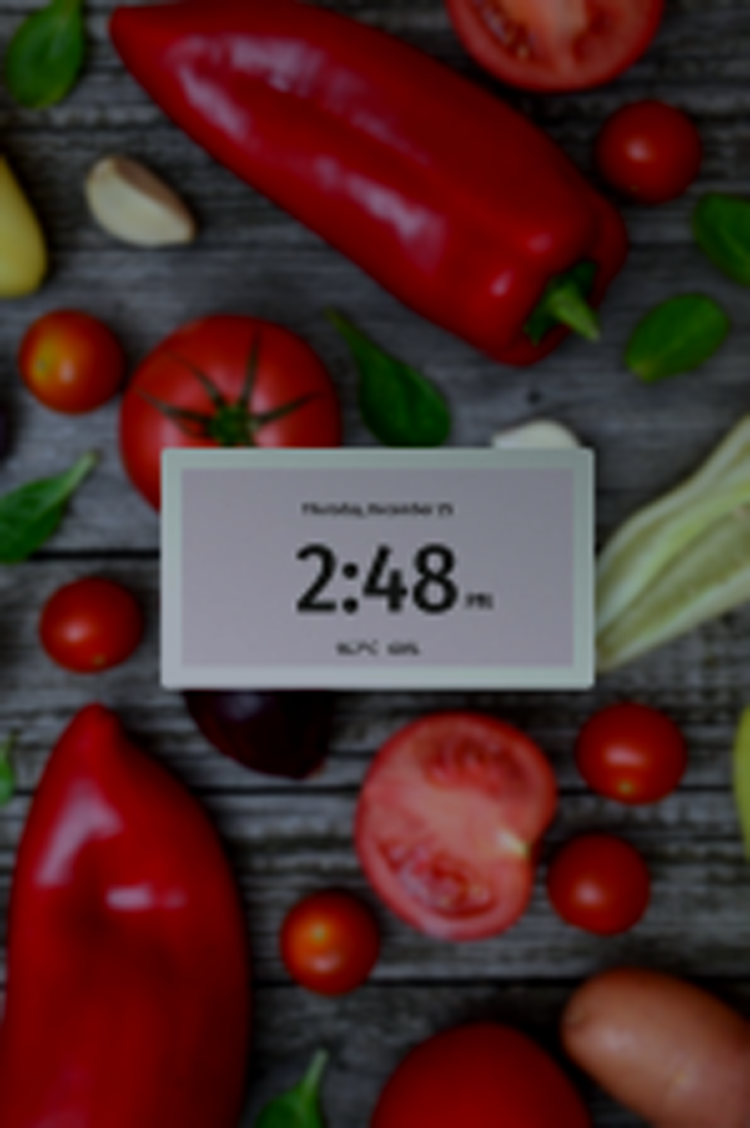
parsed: **2:48**
